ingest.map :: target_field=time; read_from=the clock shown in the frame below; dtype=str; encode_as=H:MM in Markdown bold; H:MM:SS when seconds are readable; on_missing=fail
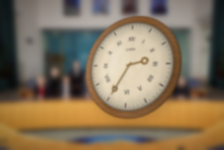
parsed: **2:35**
